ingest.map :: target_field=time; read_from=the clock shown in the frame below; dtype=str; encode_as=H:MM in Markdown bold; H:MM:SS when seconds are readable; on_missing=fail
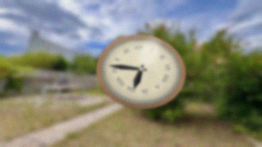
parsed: **6:47**
